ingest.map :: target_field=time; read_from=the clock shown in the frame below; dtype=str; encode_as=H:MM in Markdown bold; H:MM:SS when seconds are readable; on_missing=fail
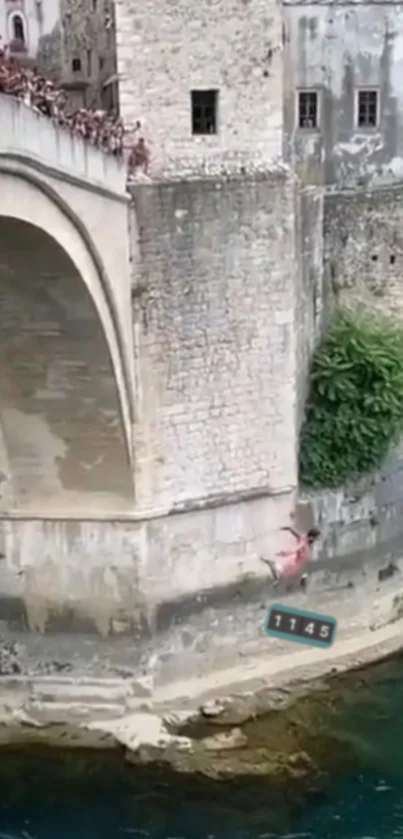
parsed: **11:45**
